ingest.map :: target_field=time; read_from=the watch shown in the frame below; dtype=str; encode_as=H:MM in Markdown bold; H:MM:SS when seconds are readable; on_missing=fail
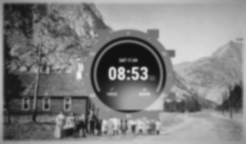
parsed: **8:53**
